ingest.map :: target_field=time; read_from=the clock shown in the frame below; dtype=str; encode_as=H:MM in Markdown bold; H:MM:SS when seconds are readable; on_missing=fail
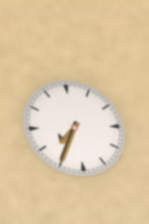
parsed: **7:35**
